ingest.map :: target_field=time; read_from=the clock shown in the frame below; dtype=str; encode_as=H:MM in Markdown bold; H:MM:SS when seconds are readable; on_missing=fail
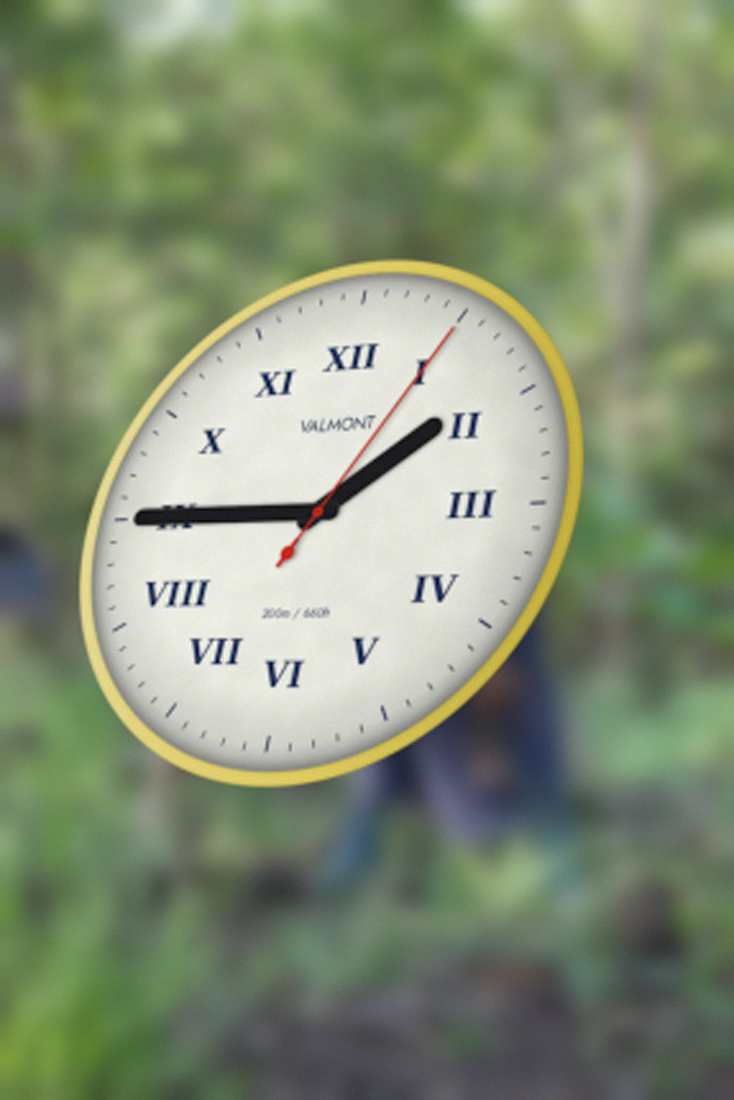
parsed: **1:45:05**
